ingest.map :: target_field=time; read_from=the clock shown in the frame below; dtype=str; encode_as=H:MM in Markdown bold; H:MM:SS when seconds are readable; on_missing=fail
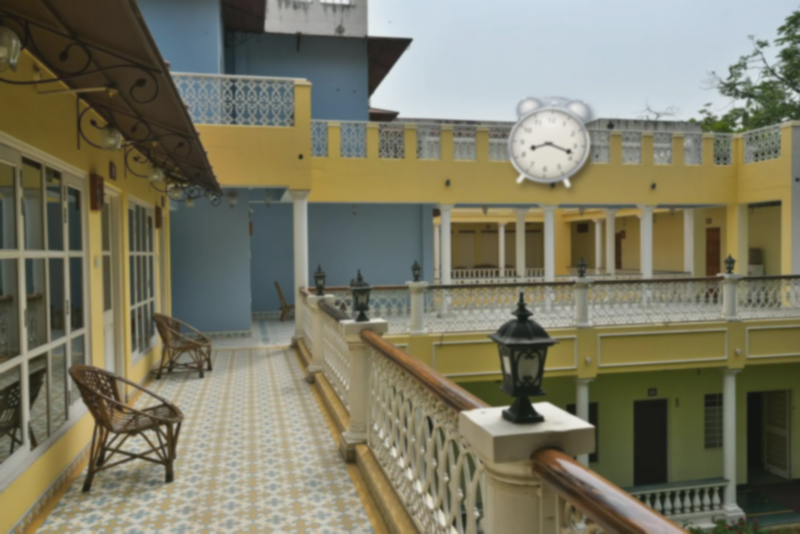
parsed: **8:18**
